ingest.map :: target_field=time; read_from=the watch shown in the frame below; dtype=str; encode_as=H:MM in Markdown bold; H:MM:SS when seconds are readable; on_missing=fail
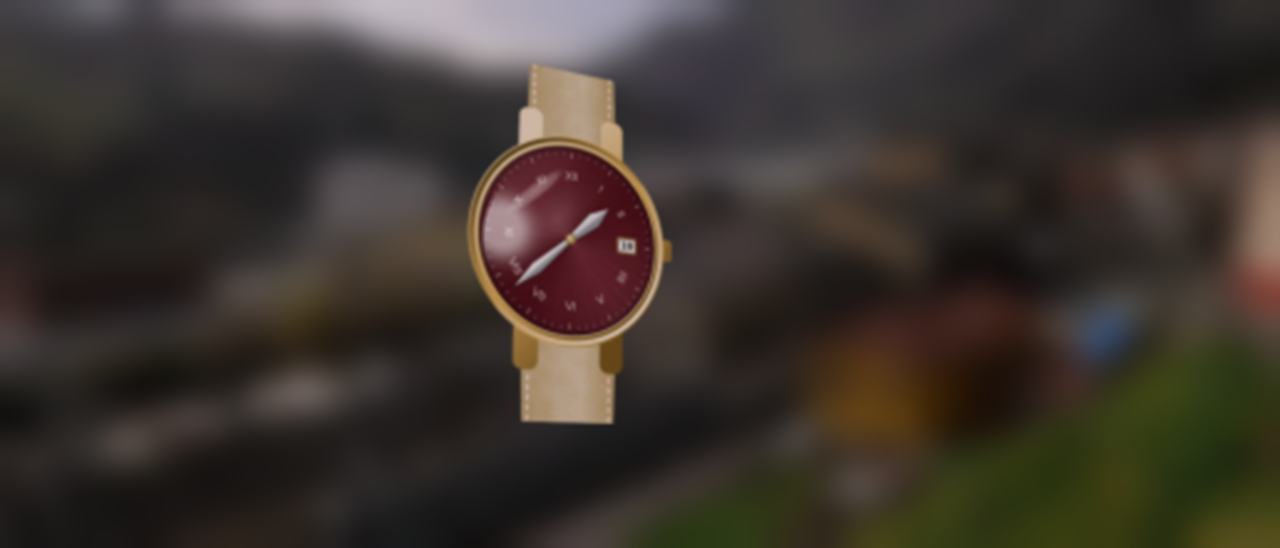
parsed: **1:38**
